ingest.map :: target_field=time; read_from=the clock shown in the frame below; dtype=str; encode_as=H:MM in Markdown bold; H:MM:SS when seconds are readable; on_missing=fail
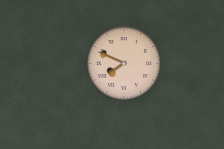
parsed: **7:49**
